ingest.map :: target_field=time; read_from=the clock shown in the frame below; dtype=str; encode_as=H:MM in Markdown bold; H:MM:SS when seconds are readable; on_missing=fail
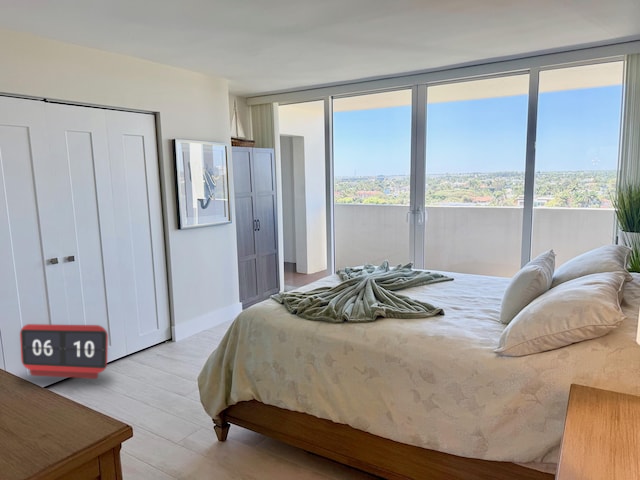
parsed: **6:10**
